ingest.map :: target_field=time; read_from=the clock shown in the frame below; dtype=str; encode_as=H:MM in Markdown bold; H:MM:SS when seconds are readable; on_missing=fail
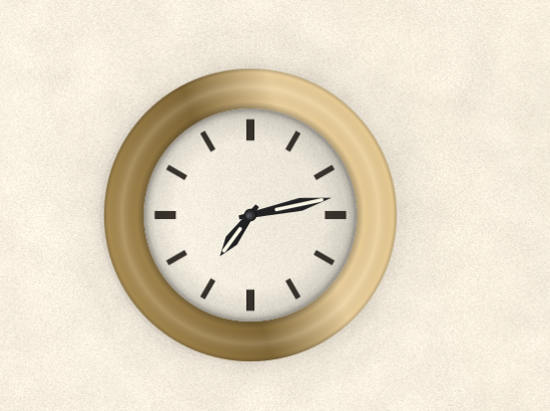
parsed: **7:13**
